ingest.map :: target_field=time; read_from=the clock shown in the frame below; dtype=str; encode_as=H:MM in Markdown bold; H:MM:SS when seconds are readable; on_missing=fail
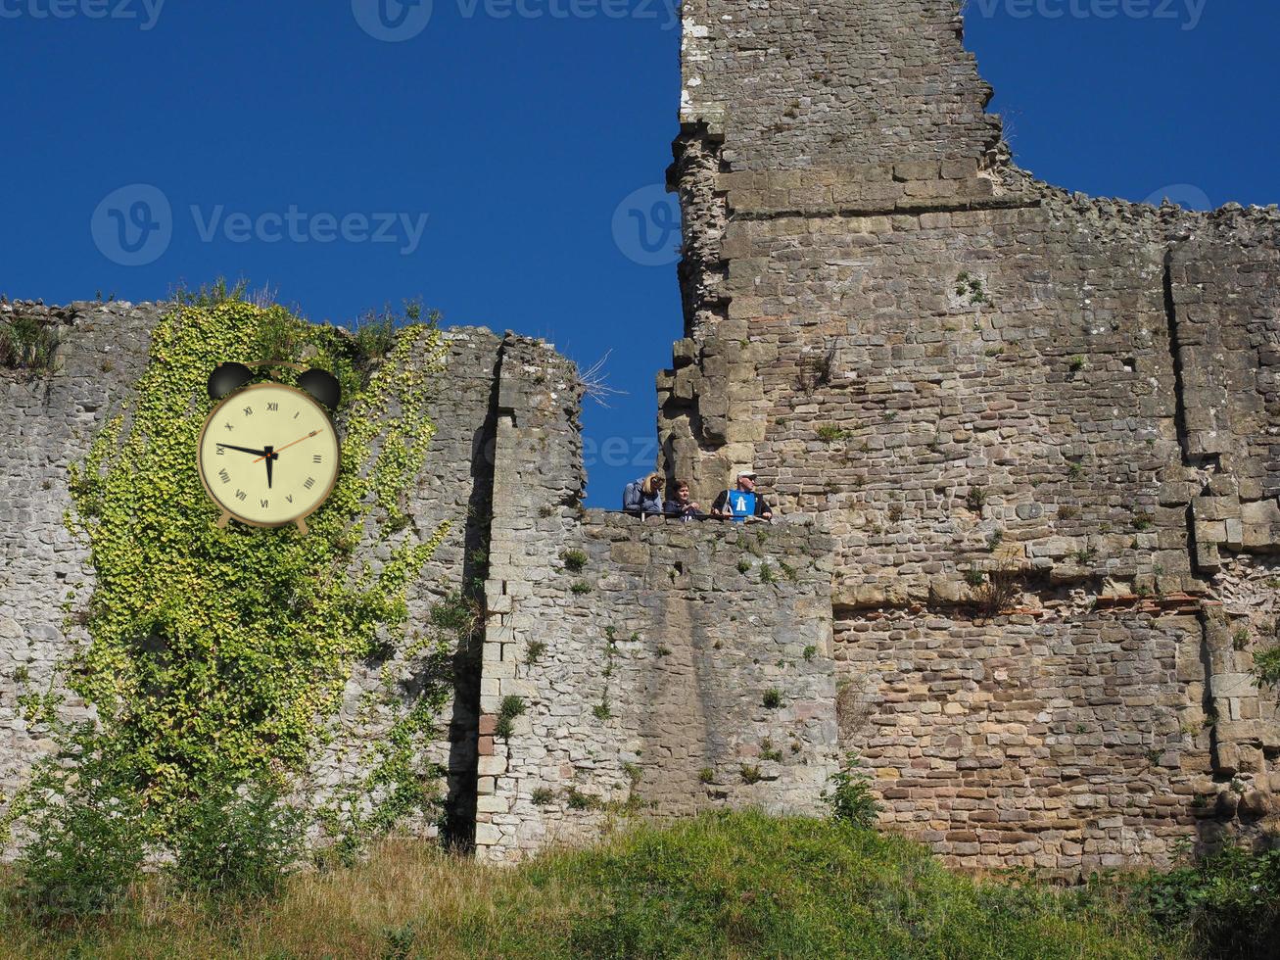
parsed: **5:46:10**
